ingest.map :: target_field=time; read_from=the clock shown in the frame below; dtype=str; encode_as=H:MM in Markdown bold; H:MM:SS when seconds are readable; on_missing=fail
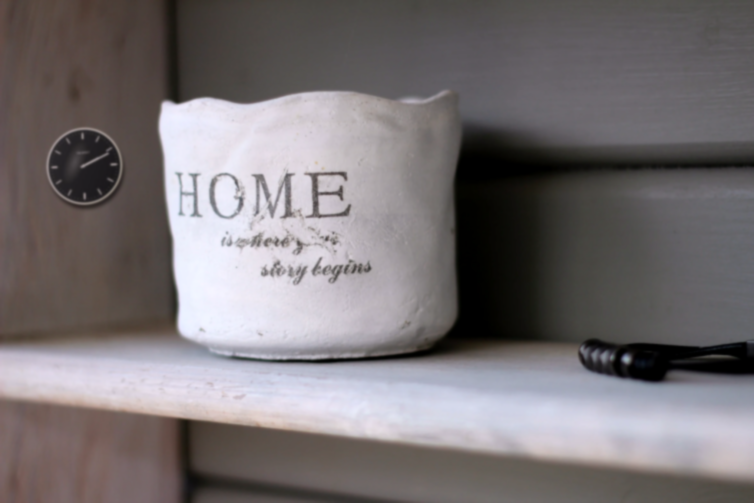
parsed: **2:11**
